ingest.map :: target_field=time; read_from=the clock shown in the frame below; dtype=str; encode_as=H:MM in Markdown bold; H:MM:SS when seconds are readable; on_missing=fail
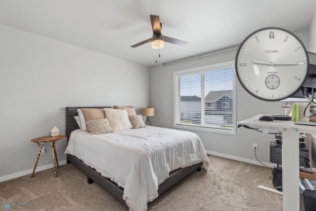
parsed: **9:15**
